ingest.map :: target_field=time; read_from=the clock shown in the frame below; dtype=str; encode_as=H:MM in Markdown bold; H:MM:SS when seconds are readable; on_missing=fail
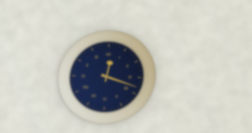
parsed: **12:18**
